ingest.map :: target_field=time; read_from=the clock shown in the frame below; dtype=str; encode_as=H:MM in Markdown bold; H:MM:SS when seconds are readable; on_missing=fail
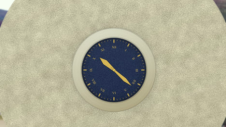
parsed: **10:22**
